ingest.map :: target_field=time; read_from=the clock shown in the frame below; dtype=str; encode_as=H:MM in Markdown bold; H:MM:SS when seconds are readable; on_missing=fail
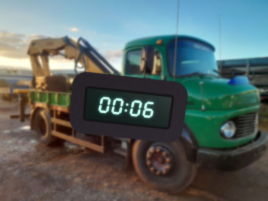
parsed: **0:06**
